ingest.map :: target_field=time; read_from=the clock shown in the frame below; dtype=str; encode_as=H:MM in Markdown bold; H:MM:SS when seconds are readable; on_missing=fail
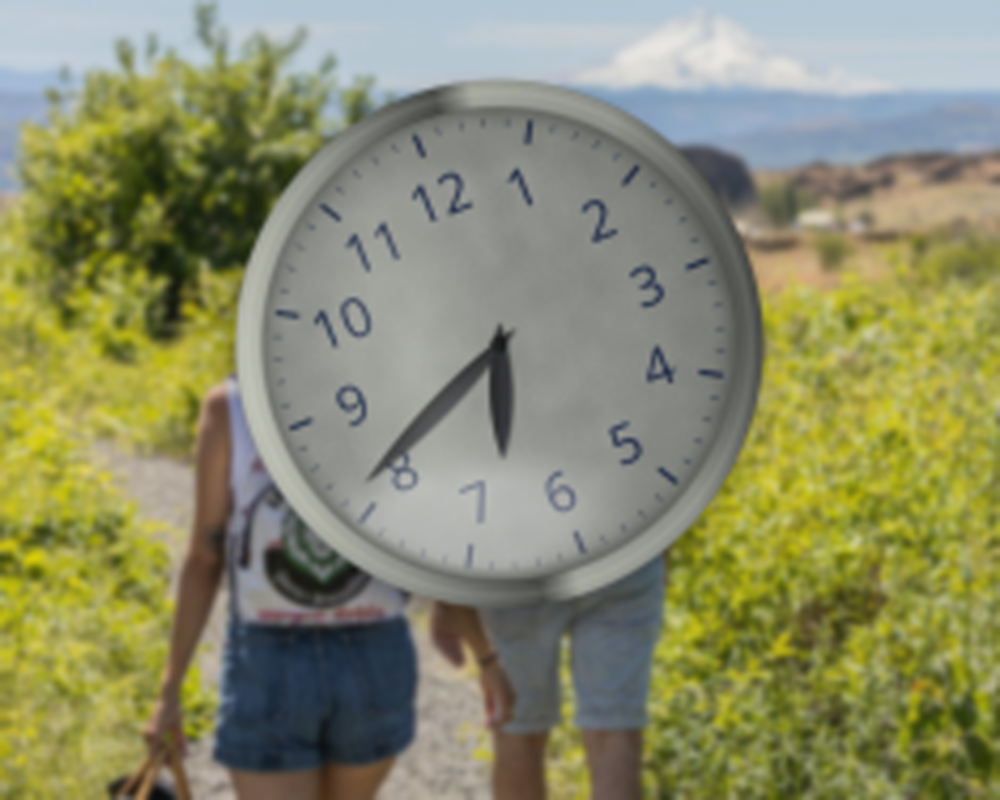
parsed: **6:41**
